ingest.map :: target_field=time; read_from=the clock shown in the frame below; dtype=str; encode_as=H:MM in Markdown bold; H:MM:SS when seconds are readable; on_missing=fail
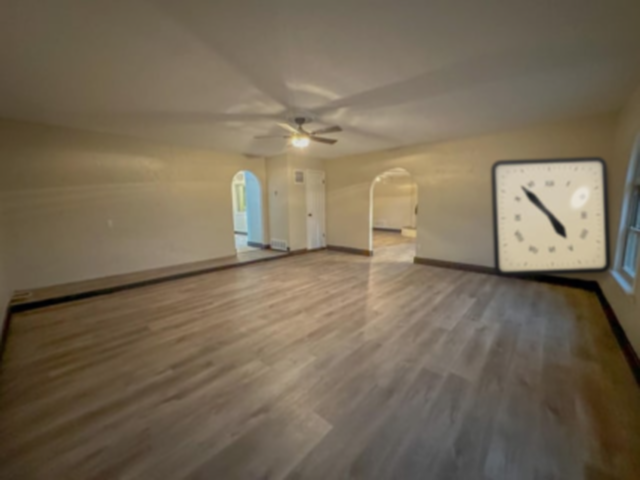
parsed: **4:53**
